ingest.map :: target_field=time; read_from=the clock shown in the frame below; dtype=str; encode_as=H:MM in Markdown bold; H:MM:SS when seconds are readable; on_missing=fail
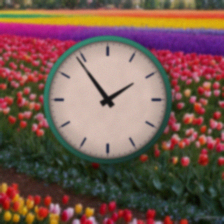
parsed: **1:54**
